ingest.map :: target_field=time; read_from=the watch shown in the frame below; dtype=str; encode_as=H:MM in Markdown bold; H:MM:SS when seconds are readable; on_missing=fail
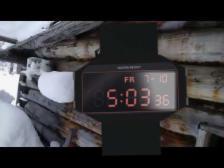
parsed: **5:03:36**
